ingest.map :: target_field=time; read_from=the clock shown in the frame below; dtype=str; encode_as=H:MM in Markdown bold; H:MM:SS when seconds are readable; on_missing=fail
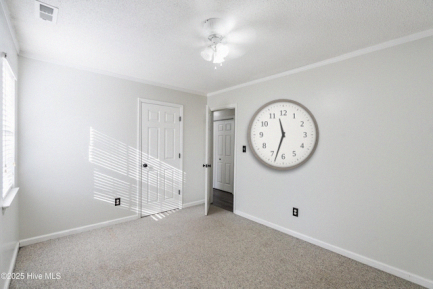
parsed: **11:33**
